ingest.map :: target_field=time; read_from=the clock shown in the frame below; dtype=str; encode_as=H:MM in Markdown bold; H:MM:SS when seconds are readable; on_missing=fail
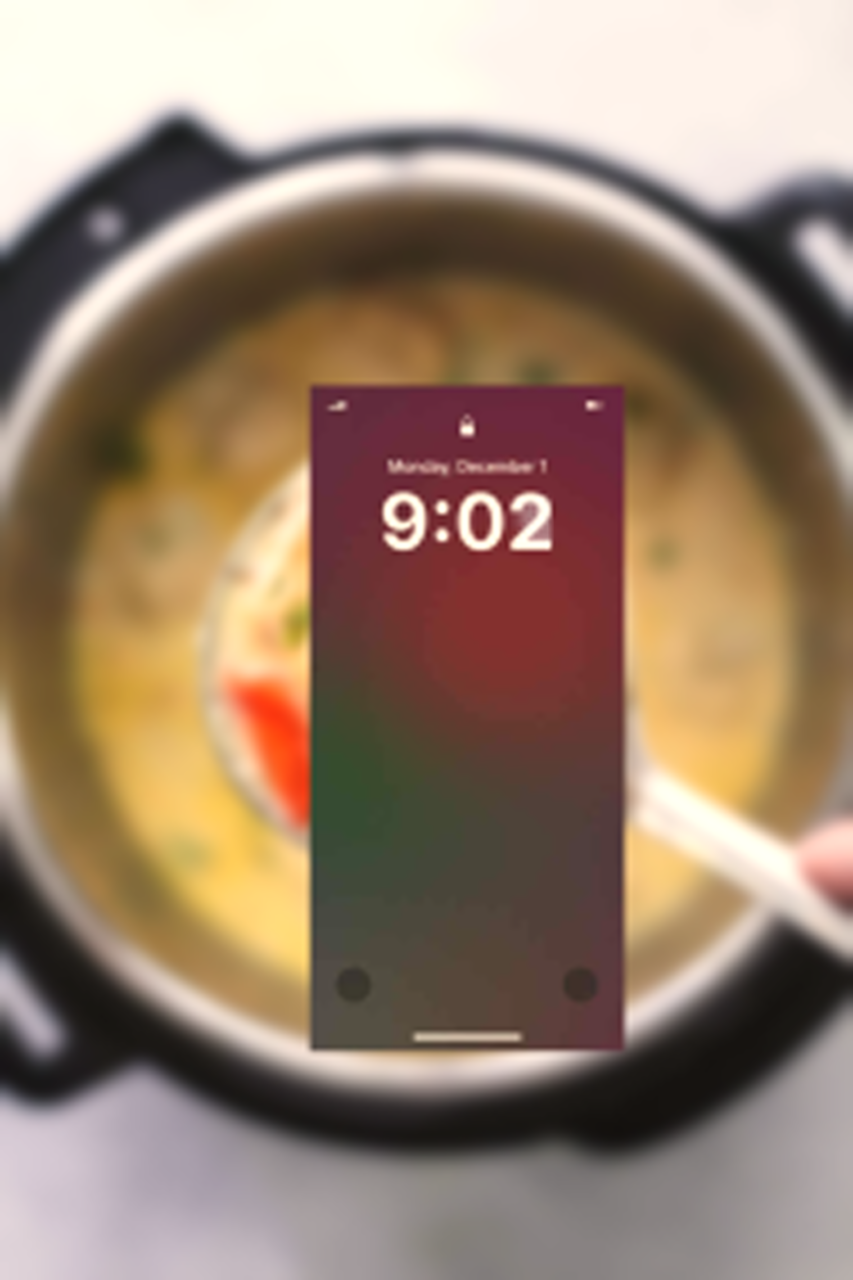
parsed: **9:02**
